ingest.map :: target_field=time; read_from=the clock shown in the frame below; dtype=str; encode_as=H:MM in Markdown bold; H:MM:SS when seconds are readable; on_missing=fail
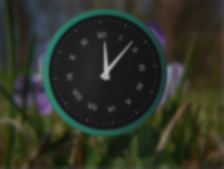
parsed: **12:08**
